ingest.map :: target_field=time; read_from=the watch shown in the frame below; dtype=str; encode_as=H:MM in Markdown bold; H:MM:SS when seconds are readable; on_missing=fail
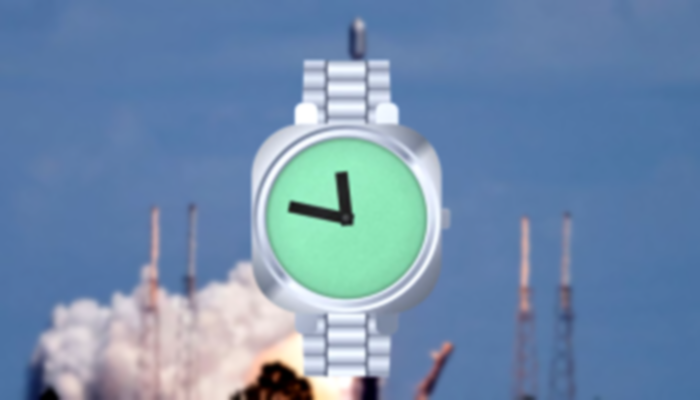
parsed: **11:47**
